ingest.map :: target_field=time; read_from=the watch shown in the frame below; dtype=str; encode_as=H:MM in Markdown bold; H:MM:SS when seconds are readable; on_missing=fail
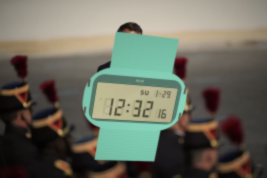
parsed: **12:32:16**
